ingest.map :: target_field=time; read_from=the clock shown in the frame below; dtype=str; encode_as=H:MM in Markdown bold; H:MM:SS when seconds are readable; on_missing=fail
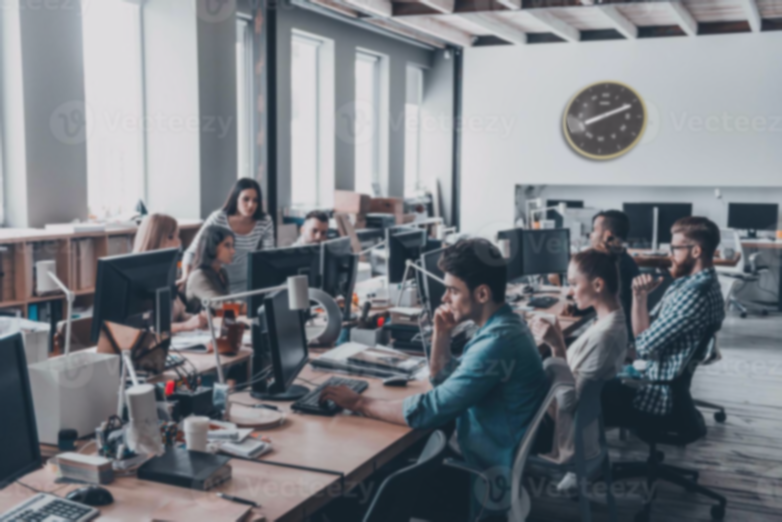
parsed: **8:11**
